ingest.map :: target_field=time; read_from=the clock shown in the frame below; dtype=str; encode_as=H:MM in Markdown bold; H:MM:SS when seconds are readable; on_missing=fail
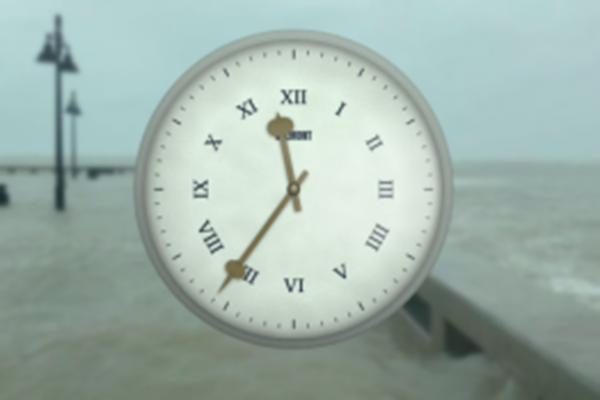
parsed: **11:36**
